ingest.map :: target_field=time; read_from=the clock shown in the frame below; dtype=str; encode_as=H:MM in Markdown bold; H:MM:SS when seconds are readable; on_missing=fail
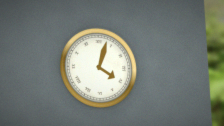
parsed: **4:03**
